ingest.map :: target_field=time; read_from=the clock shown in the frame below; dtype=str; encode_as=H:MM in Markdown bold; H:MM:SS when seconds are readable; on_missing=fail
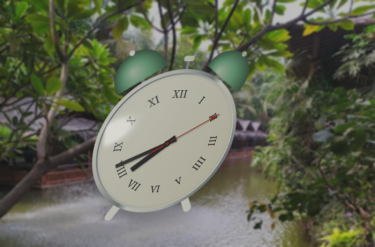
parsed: **7:41:10**
